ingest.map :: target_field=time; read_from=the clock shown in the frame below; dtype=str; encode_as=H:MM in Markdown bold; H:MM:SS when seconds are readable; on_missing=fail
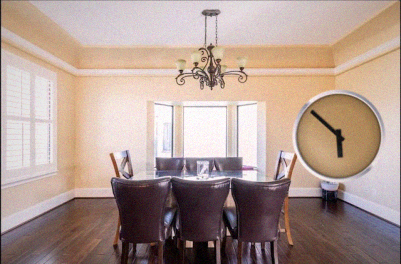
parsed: **5:52**
